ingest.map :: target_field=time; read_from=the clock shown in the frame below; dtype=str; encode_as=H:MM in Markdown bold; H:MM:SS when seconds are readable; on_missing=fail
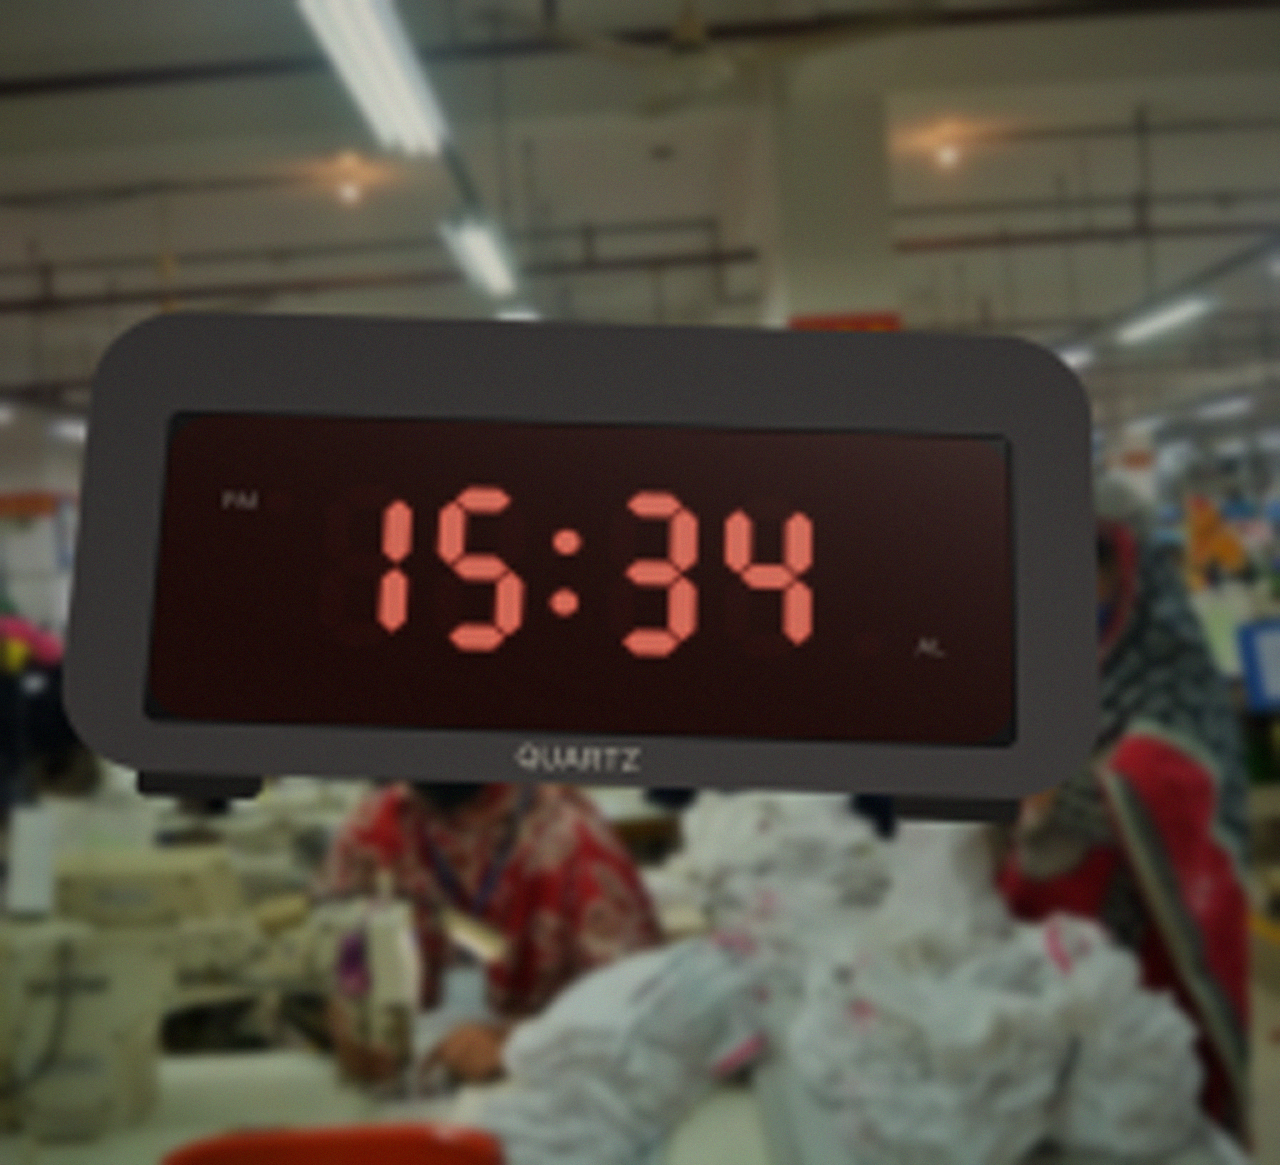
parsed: **15:34**
